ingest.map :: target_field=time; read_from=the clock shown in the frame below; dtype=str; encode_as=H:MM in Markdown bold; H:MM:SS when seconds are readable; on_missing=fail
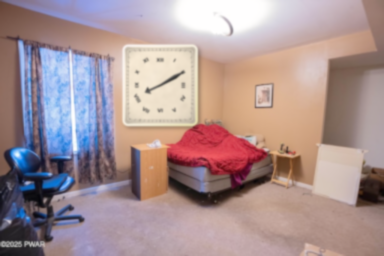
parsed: **8:10**
